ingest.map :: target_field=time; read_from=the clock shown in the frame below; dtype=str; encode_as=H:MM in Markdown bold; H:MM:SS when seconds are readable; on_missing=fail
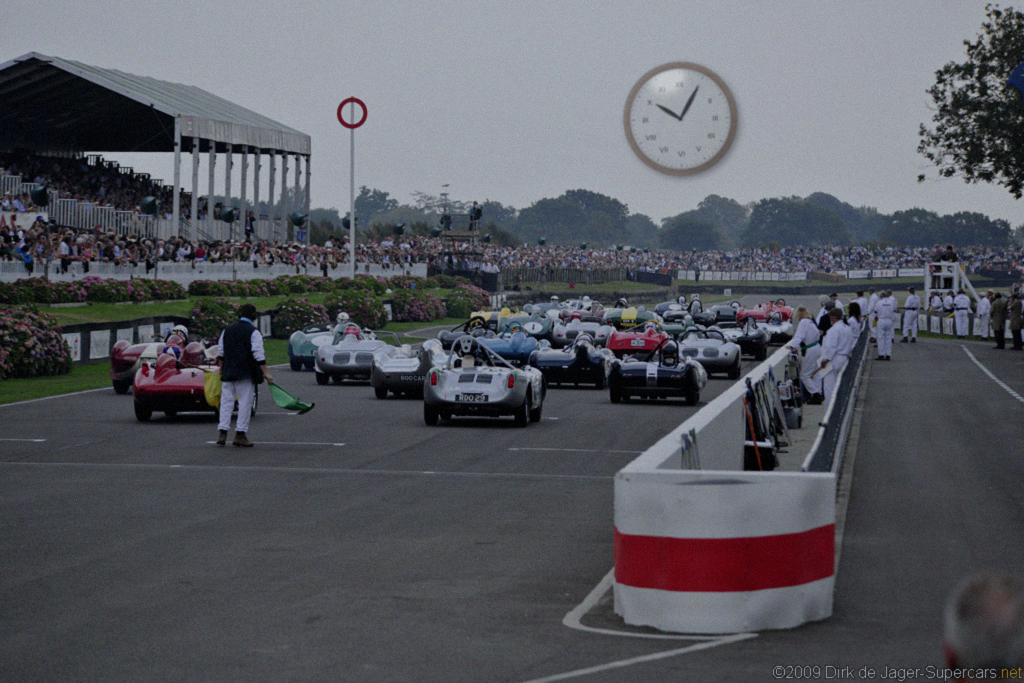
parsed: **10:05**
